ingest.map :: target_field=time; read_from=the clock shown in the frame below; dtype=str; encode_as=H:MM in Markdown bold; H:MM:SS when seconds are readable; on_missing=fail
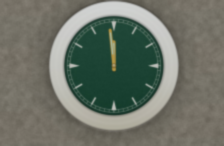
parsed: **11:59**
